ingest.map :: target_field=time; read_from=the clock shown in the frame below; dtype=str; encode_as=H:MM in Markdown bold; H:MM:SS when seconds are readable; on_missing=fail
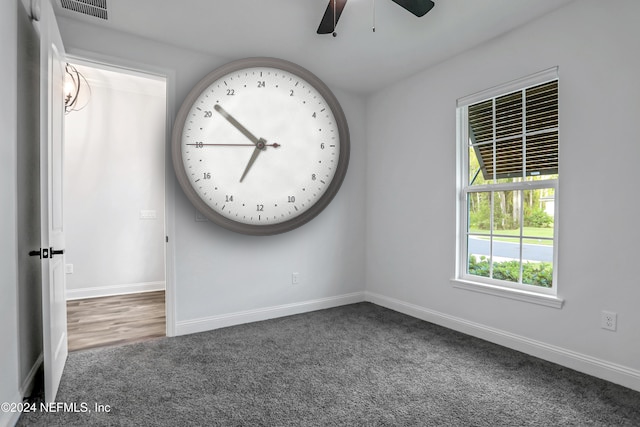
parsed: **13:51:45**
